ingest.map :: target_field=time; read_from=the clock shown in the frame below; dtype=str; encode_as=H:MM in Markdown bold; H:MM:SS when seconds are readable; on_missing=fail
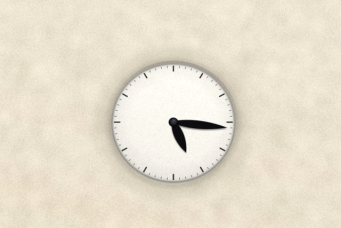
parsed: **5:16**
